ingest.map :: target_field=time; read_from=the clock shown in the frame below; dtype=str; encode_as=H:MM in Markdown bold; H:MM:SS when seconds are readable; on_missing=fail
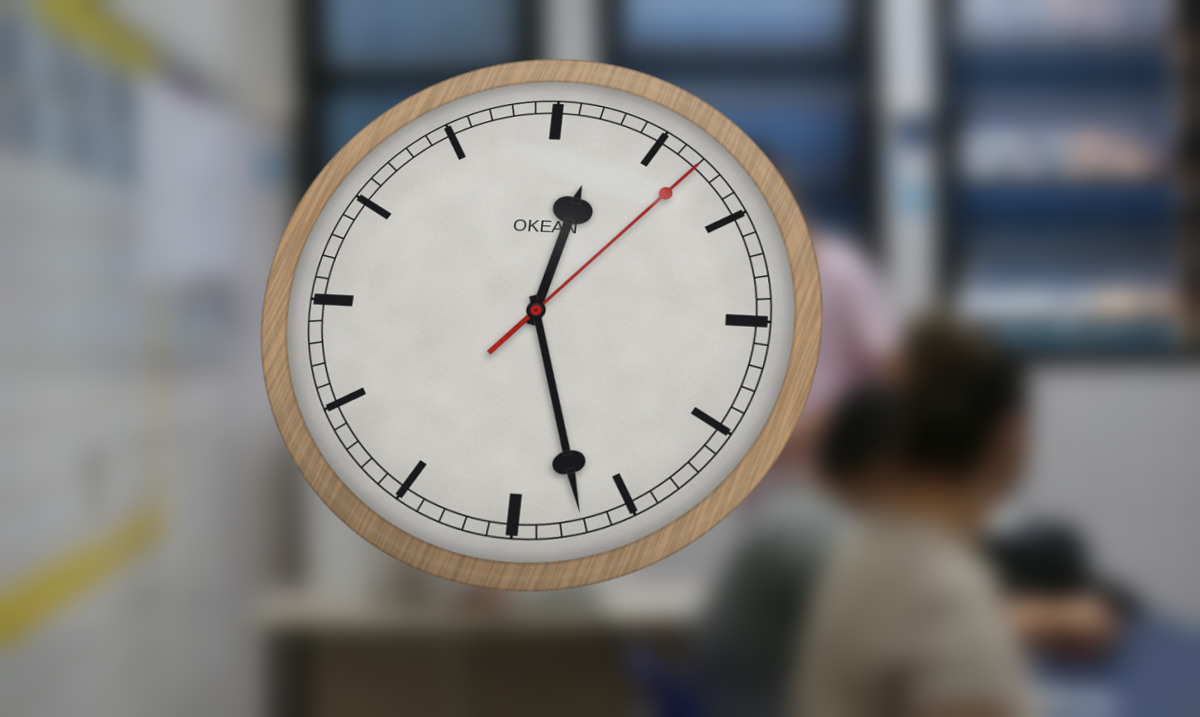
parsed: **12:27:07**
